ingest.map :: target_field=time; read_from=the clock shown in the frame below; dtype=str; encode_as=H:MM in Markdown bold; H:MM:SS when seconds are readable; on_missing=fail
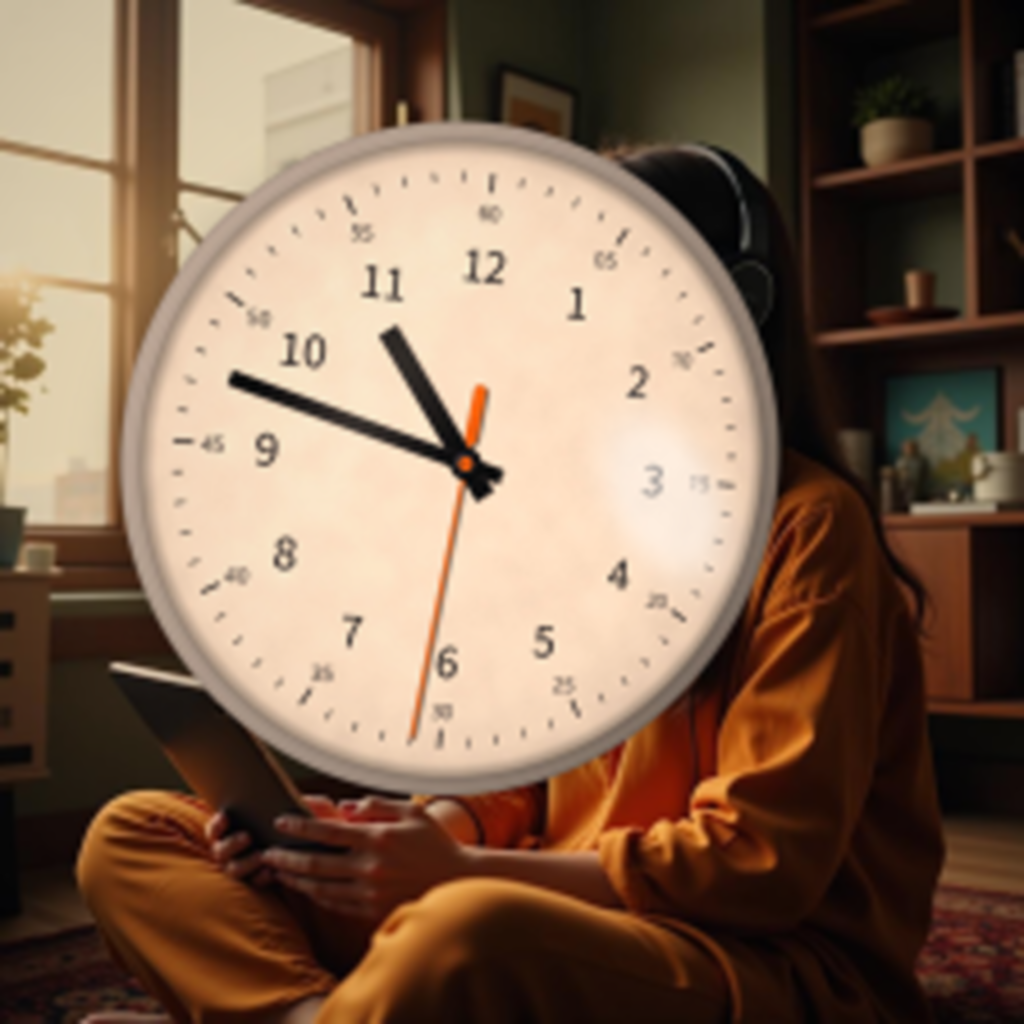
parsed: **10:47:31**
